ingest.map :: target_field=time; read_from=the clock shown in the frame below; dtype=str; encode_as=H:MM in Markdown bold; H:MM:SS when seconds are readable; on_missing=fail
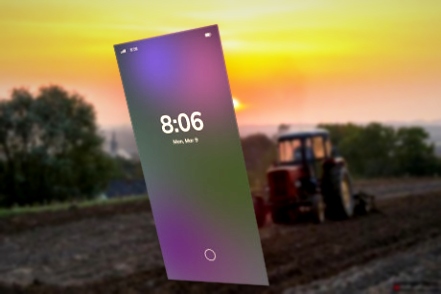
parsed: **8:06**
